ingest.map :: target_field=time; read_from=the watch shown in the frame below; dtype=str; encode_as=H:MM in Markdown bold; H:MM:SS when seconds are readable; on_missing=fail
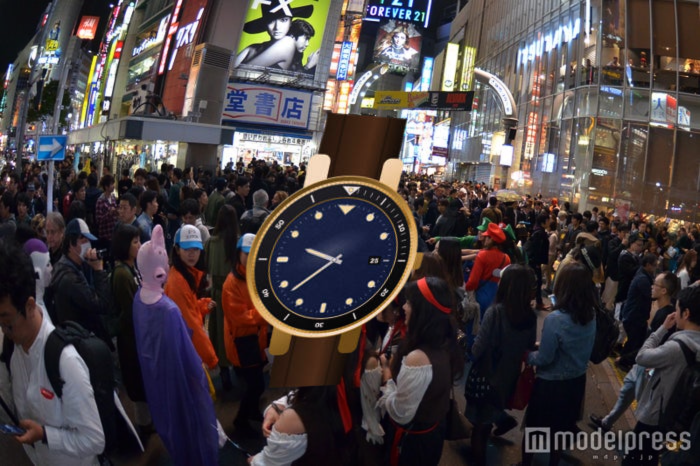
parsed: **9:38**
